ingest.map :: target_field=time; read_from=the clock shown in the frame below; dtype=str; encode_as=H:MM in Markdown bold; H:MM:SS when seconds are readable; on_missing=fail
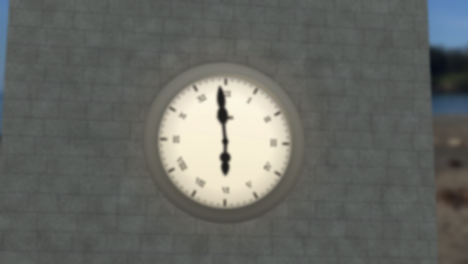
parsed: **5:59**
